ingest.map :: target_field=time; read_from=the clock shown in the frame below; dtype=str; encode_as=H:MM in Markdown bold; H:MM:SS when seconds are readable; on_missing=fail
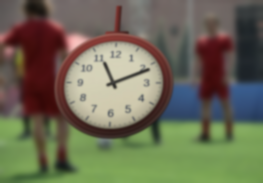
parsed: **11:11**
